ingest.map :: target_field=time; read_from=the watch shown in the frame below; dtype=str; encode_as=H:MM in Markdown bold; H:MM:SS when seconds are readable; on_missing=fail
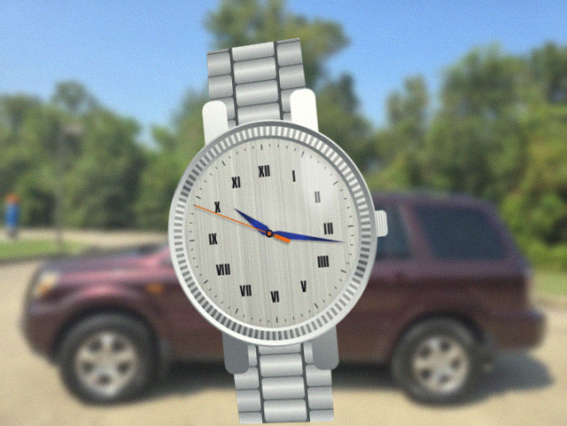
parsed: **10:16:49**
